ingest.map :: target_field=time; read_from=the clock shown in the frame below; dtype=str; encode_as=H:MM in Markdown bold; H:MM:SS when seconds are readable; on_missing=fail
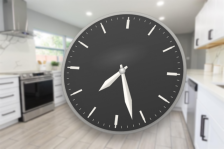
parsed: **7:27**
